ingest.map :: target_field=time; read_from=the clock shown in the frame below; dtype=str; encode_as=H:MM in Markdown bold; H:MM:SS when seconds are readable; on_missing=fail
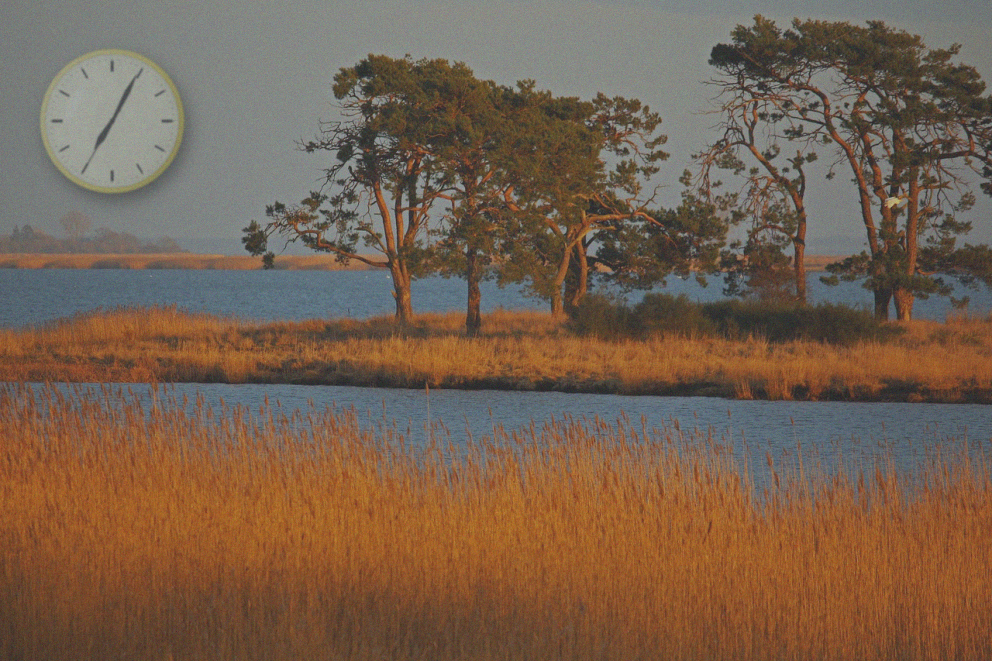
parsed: **7:04:35**
